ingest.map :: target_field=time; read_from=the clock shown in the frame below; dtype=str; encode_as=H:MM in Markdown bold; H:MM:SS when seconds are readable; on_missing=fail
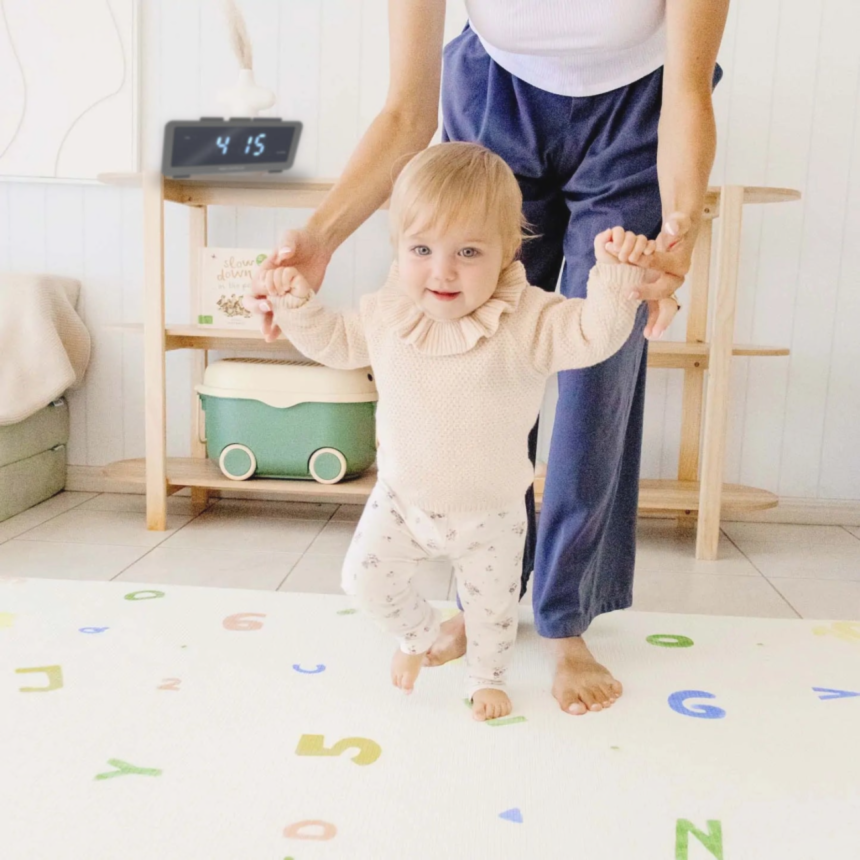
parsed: **4:15**
